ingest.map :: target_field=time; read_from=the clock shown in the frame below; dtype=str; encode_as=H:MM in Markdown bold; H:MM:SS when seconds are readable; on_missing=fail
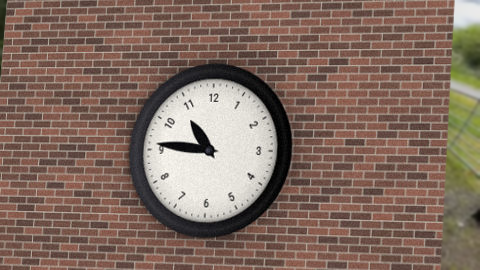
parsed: **10:46**
